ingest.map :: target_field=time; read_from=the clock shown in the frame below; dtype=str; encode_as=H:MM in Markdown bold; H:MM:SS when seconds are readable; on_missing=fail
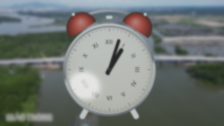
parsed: **1:03**
